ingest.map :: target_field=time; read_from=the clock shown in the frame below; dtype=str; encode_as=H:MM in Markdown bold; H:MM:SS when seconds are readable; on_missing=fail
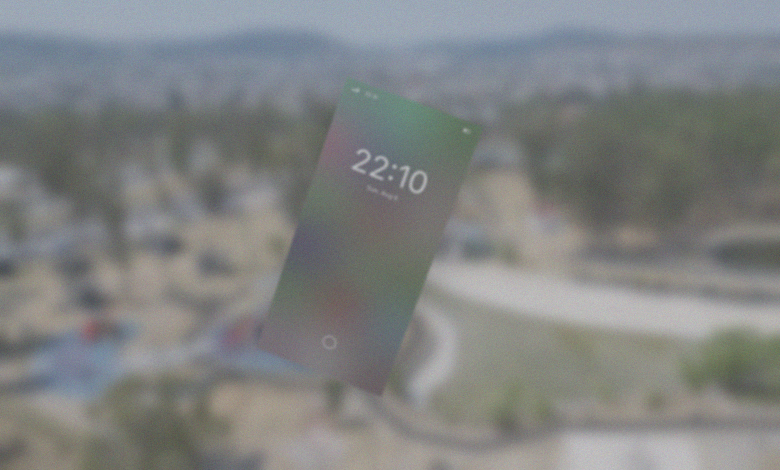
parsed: **22:10**
